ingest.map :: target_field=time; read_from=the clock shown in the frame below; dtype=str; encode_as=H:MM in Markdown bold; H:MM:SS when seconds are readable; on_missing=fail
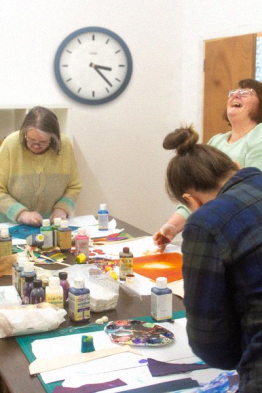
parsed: **3:23**
